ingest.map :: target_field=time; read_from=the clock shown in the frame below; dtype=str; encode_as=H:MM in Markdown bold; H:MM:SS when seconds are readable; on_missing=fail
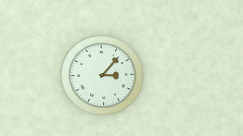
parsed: **3:07**
